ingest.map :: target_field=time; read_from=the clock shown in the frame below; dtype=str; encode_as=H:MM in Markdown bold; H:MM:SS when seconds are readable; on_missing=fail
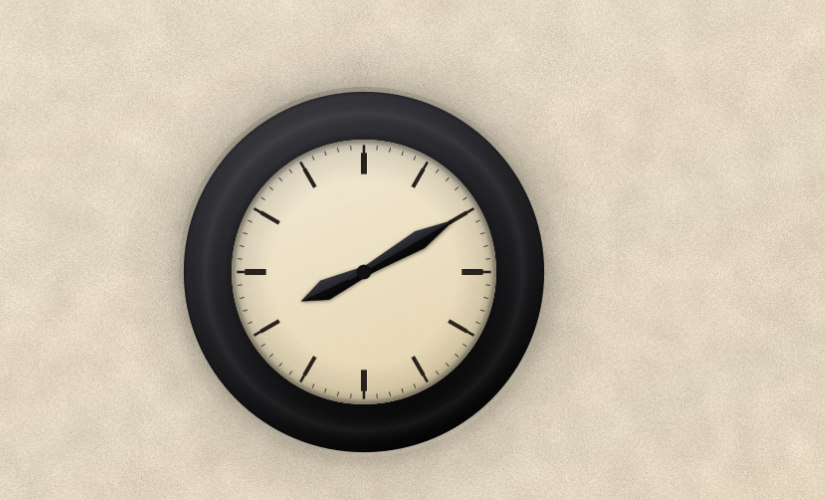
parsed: **8:10**
